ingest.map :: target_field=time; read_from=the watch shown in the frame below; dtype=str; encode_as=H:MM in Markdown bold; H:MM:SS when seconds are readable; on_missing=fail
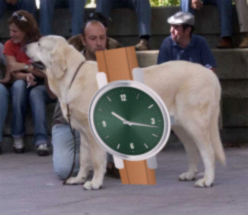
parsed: **10:17**
